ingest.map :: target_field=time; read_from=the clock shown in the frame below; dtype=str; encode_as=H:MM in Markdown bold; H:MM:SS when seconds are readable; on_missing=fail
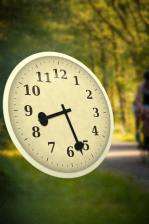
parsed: **8:27**
